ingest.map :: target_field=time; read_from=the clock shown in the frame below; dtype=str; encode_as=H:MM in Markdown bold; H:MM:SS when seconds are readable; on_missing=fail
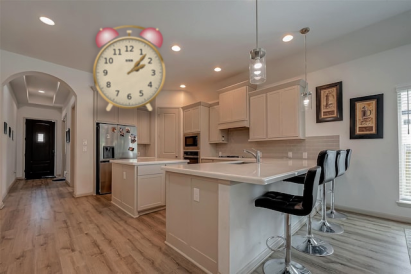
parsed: **2:07**
